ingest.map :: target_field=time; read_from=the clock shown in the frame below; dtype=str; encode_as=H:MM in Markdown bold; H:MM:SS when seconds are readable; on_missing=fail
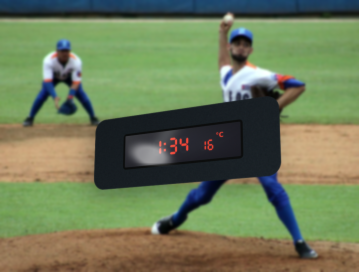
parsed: **1:34**
